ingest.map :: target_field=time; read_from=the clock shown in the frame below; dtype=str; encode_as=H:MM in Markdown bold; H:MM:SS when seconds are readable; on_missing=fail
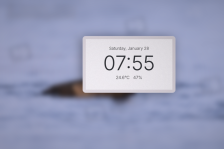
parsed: **7:55**
